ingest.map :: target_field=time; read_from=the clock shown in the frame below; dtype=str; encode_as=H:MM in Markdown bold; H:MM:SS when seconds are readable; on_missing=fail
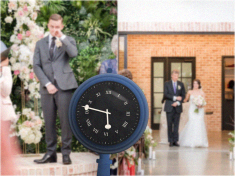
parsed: **5:47**
